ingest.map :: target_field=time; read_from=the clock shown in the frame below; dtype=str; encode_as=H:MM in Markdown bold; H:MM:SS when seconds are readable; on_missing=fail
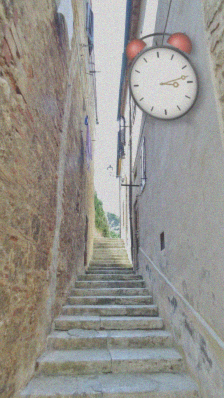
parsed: **3:13**
